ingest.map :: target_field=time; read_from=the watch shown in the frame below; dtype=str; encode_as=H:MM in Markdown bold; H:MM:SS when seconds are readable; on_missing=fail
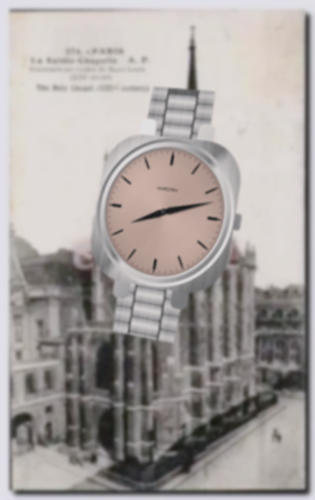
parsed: **8:12**
